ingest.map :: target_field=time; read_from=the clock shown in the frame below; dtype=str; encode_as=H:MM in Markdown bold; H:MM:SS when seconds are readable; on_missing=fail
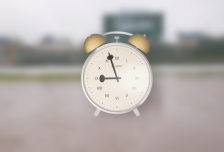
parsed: **8:57**
